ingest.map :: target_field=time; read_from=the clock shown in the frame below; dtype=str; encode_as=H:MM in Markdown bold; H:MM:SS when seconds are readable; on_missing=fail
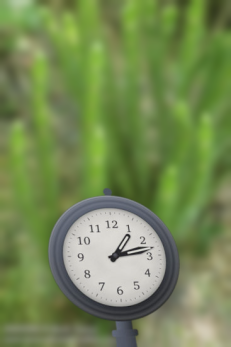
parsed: **1:13**
